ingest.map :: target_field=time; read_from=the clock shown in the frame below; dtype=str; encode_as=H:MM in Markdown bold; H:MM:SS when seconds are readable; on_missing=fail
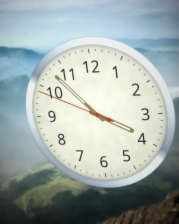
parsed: **3:52:49**
